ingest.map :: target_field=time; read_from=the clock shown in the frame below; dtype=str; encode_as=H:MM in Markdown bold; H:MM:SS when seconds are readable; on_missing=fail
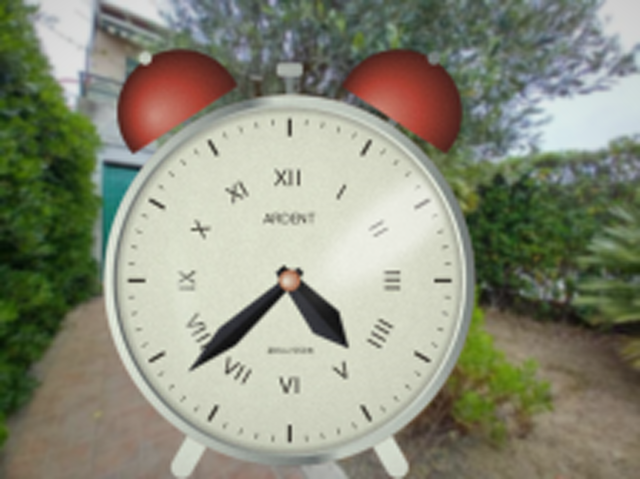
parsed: **4:38**
